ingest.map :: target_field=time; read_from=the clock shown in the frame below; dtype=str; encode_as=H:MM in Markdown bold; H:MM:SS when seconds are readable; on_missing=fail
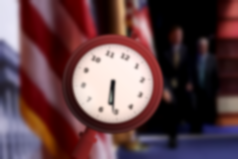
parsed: **5:26**
